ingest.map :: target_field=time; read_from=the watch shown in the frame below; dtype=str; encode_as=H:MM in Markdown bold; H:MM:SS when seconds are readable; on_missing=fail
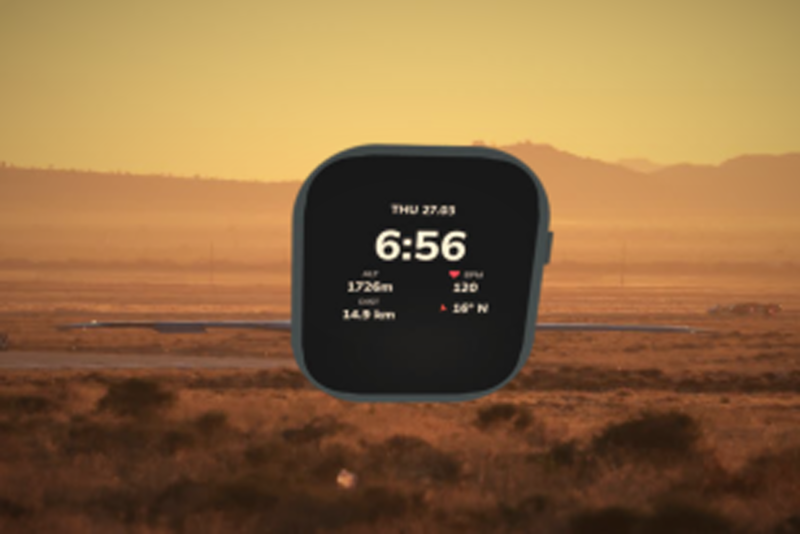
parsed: **6:56**
